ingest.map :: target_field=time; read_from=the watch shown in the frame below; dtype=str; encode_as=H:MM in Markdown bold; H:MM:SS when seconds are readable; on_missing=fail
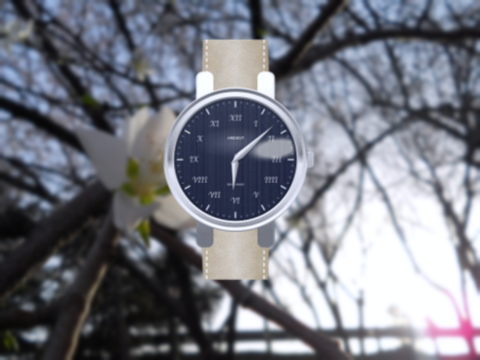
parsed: **6:08**
